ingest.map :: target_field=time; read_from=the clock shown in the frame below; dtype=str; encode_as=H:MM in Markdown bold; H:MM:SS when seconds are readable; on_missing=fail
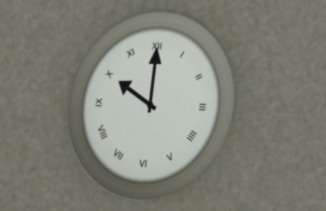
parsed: **10:00**
